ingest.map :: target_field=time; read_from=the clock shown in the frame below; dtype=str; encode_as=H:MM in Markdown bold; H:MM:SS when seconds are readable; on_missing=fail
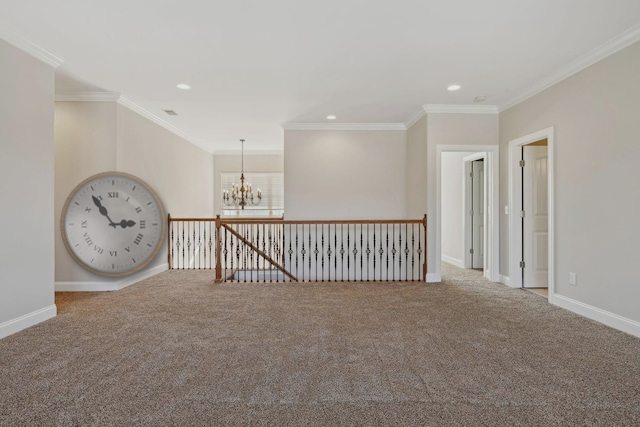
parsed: **2:54**
